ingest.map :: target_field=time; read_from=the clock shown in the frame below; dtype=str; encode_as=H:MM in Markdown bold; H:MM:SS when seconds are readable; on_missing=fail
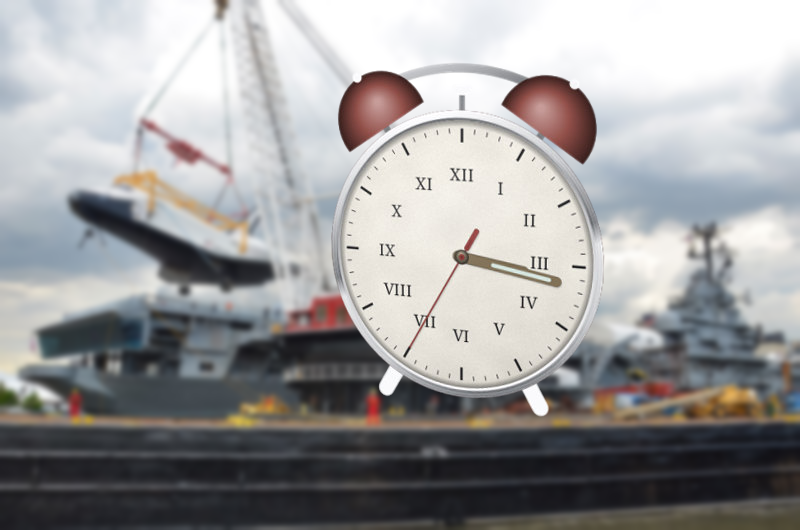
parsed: **3:16:35**
